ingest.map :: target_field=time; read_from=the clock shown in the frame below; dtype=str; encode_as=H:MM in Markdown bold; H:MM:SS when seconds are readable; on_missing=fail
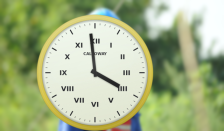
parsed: **3:59**
